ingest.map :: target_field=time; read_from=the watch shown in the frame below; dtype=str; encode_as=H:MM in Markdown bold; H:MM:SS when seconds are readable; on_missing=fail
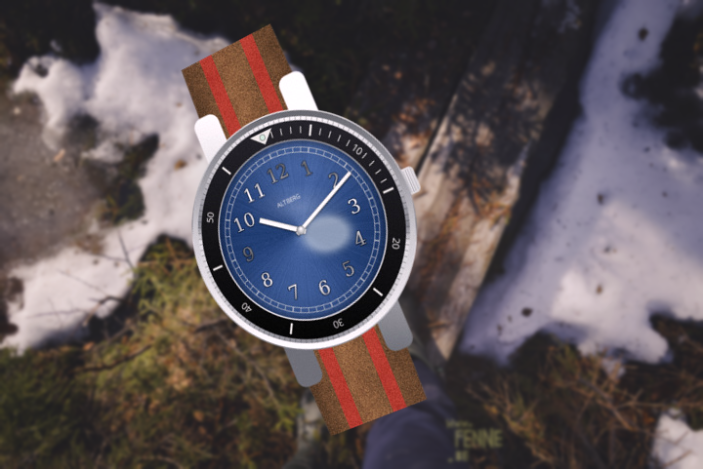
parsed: **10:11**
